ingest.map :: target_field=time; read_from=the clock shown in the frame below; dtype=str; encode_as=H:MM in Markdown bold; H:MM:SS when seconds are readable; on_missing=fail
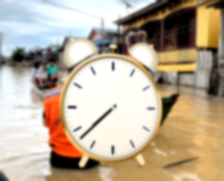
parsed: **7:38**
